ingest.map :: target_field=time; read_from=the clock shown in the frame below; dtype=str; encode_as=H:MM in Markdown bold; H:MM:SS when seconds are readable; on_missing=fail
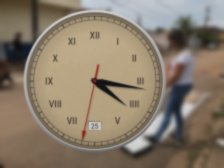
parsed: **4:16:32**
